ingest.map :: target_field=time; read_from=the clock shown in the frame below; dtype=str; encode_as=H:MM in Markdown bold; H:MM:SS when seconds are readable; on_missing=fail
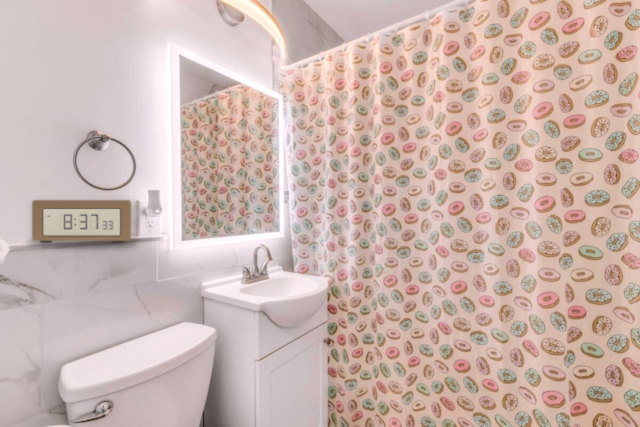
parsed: **8:37**
